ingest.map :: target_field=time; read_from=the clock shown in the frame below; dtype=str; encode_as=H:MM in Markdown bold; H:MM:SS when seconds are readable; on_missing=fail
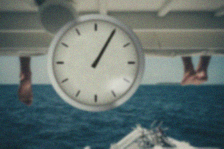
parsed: **1:05**
